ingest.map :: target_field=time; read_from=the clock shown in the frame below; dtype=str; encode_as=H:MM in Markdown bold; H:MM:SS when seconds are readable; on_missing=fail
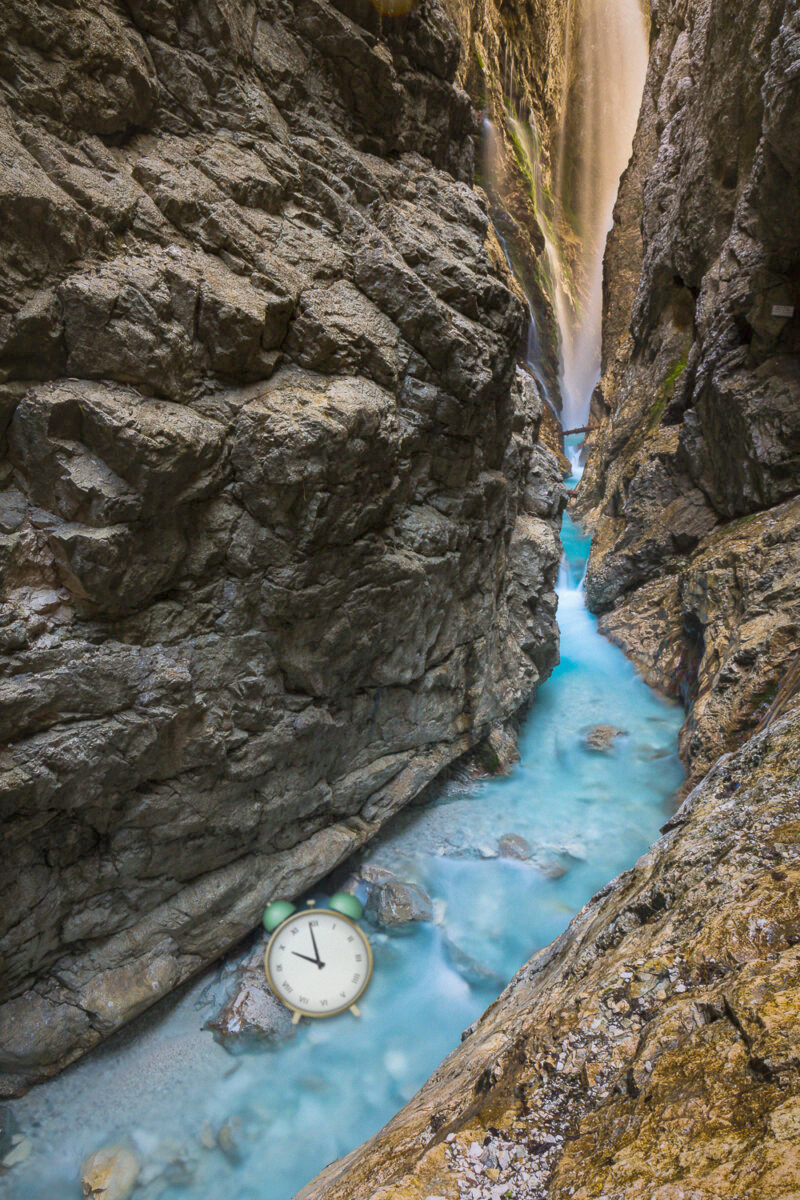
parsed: **9:59**
